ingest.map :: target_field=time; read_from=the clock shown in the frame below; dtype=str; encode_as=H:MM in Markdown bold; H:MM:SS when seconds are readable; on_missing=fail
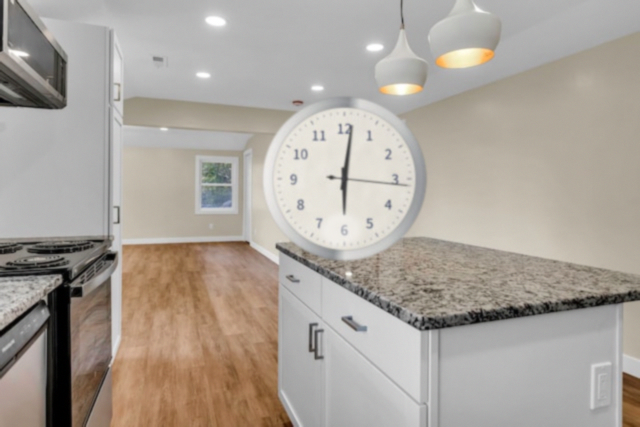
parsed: **6:01:16**
